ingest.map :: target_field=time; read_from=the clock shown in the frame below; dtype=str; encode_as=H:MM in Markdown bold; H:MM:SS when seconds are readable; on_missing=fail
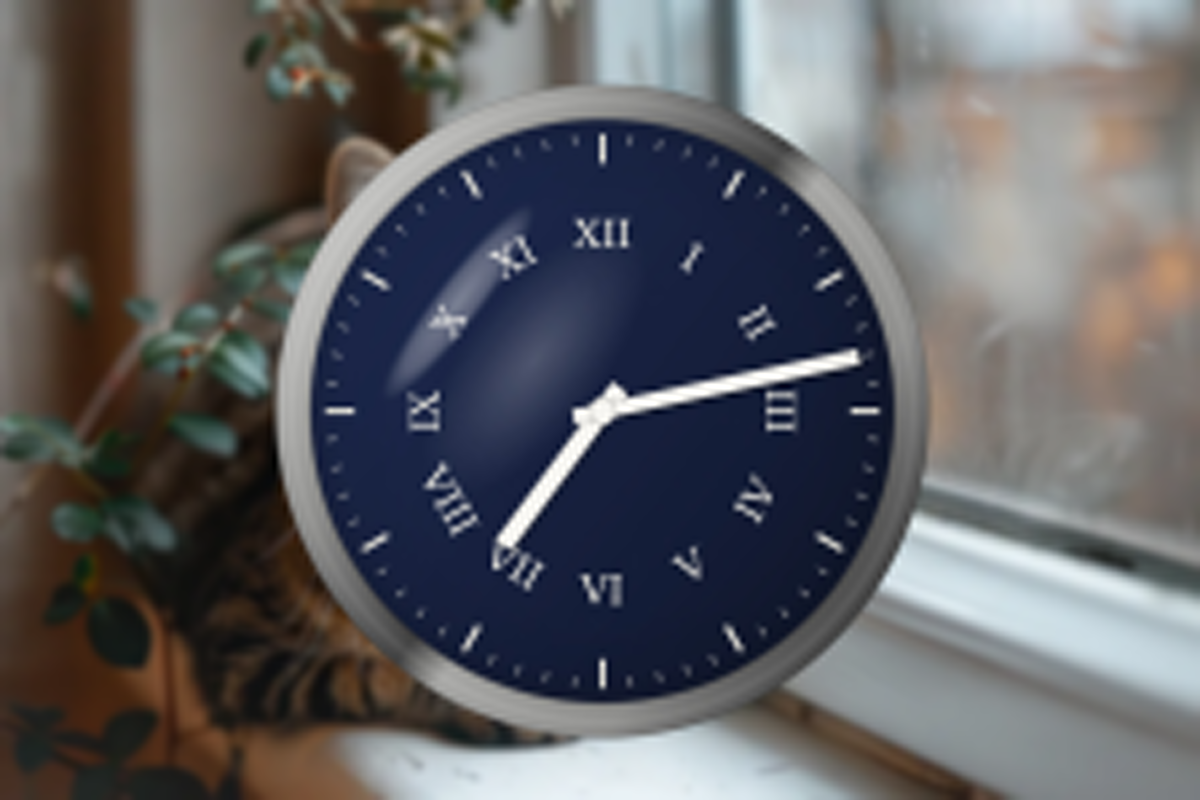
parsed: **7:13**
